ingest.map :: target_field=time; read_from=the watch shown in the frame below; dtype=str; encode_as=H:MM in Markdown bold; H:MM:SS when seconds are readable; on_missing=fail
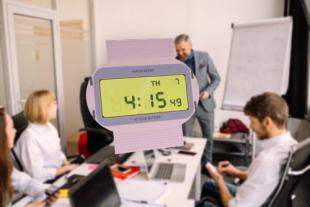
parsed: **4:15:49**
